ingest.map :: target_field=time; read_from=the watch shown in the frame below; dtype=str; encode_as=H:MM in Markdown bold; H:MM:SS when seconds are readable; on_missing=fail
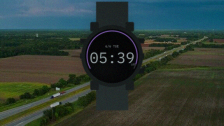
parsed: **5:39**
